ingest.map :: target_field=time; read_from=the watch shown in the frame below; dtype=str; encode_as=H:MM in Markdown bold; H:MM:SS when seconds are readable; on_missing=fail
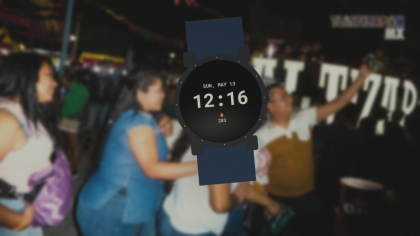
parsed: **12:16**
